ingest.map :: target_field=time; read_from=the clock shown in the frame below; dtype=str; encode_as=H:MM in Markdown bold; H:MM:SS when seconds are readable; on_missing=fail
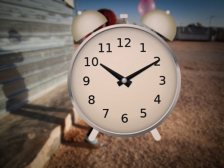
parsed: **10:10**
